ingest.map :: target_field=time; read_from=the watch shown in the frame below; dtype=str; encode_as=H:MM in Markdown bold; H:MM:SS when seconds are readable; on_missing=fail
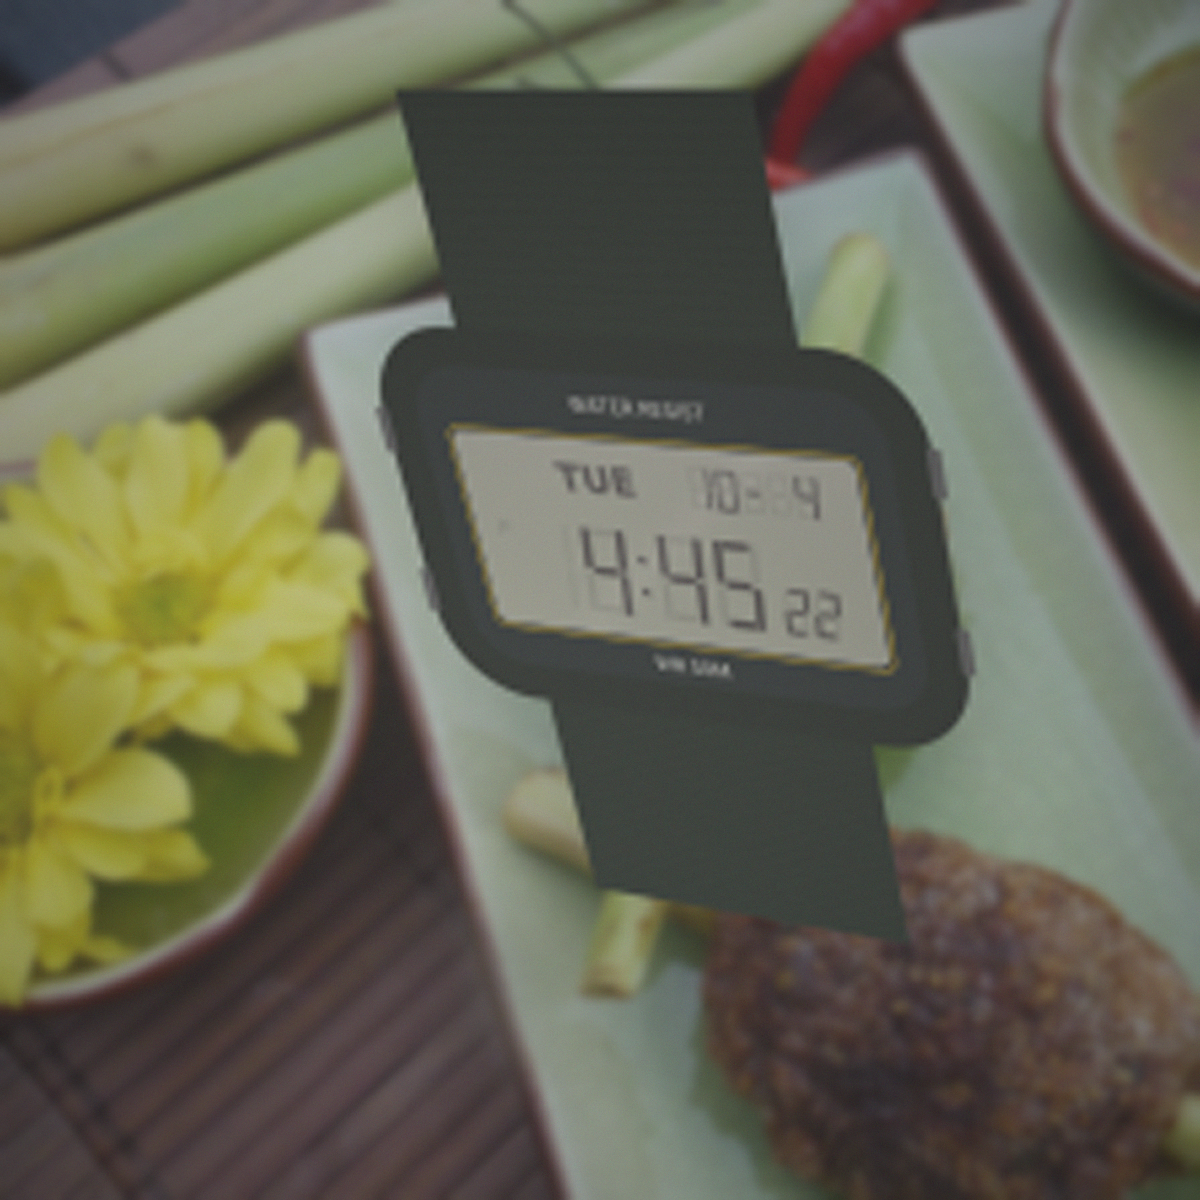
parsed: **4:45:22**
